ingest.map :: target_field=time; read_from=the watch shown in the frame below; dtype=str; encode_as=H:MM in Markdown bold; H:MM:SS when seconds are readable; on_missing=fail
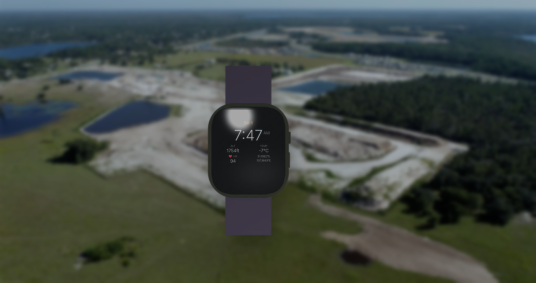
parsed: **7:47**
